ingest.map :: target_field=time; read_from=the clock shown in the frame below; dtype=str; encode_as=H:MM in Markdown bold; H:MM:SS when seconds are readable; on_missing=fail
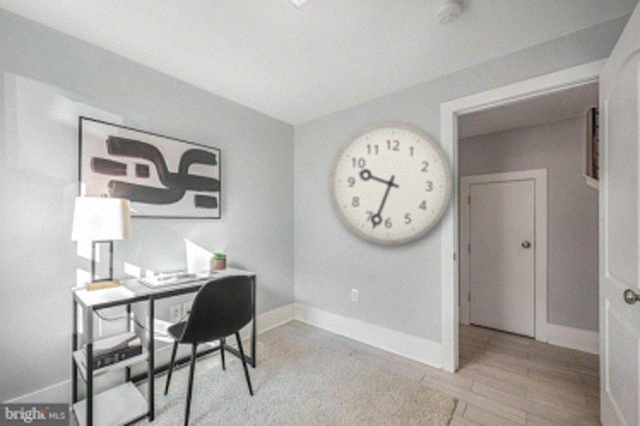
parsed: **9:33**
